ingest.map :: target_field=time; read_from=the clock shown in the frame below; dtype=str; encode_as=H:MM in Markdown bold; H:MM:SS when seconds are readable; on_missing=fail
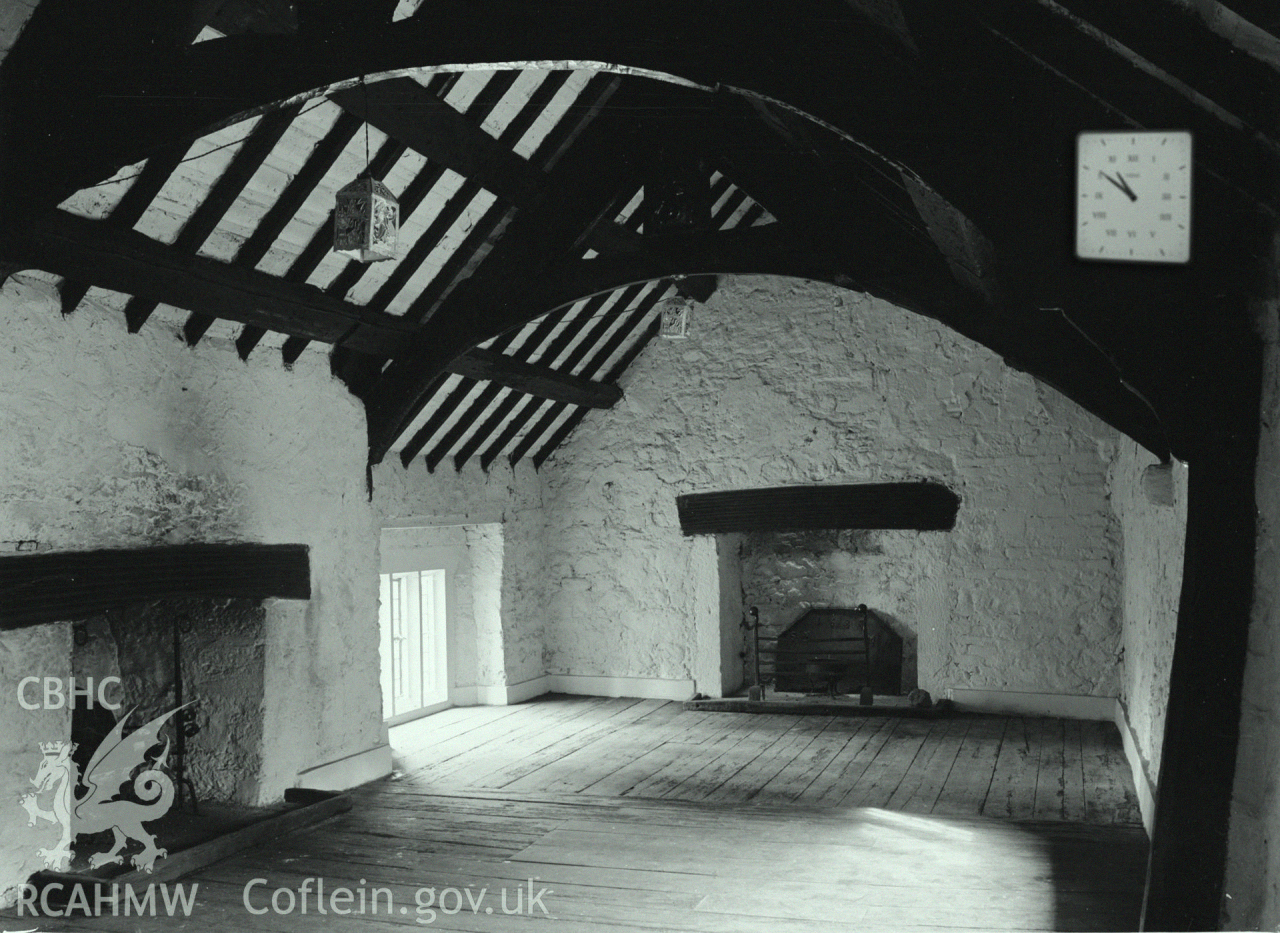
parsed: **10:51**
